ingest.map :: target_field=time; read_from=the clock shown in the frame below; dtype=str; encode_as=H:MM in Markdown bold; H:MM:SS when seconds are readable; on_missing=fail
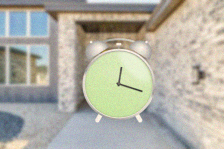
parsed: **12:18**
